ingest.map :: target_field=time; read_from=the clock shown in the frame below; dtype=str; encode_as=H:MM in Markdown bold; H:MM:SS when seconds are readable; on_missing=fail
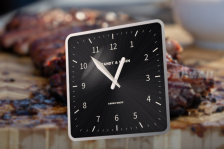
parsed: **12:53**
